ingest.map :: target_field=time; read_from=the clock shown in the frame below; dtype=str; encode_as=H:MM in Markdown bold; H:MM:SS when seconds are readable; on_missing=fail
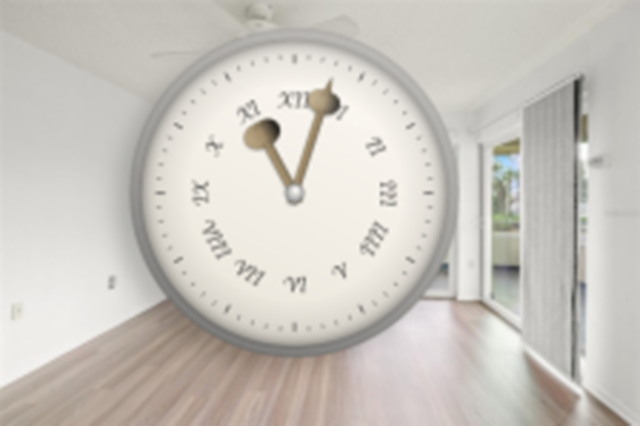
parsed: **11:03**
